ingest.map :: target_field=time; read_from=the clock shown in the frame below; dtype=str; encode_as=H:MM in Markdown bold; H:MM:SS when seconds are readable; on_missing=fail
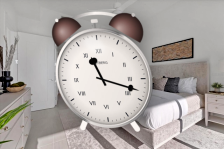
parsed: **11:18**
